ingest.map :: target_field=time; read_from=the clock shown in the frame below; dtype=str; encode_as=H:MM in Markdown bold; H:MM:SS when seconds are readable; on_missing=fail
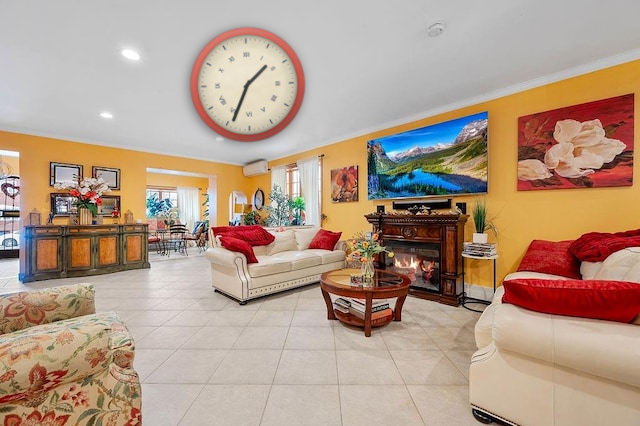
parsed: **1:34**
